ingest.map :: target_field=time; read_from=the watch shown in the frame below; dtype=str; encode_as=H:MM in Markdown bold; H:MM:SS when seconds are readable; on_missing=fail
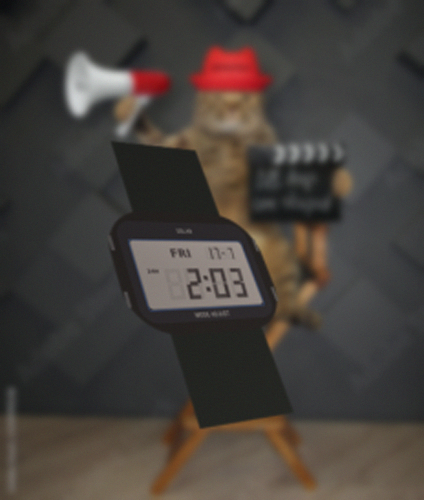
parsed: **2:03**
